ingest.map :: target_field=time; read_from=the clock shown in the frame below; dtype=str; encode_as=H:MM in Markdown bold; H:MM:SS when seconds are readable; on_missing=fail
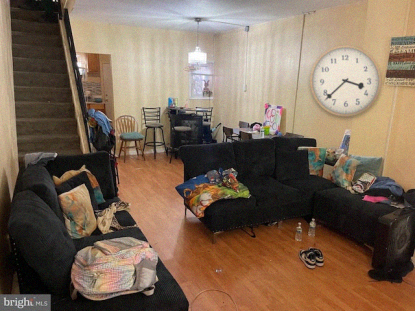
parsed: **3:38**
